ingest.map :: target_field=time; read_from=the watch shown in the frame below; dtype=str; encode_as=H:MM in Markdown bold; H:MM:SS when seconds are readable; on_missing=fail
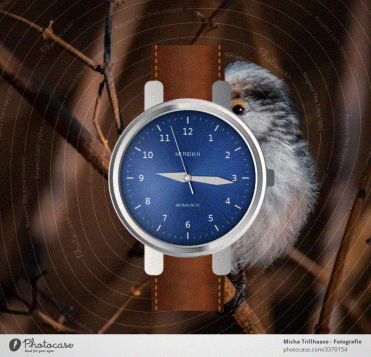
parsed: **9:15:57**
